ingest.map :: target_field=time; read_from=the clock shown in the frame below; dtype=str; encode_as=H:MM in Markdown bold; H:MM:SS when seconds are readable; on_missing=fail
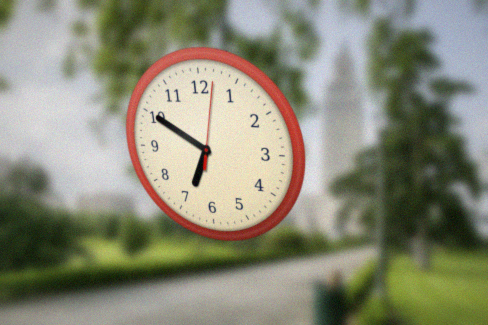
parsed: **6:50:02**
